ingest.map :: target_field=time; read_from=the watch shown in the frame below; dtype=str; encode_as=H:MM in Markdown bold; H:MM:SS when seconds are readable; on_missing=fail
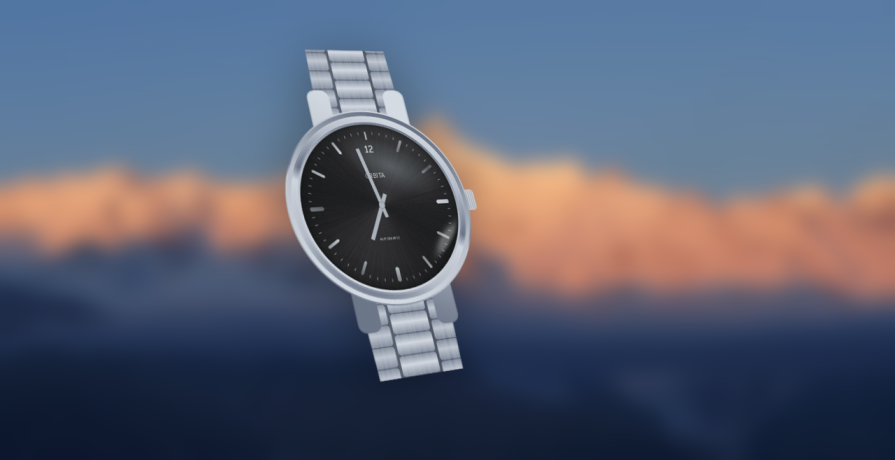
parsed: **6:58**
